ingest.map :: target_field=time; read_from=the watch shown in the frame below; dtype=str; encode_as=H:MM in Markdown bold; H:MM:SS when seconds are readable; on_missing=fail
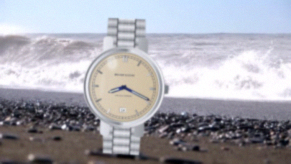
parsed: **8:19**
